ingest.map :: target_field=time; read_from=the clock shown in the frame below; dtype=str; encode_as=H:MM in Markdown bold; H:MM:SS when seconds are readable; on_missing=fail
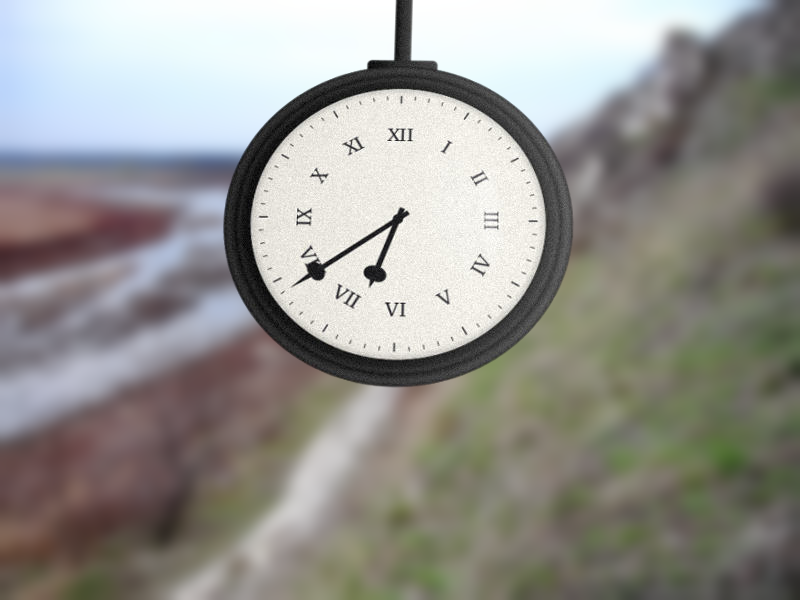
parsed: **6:39**
